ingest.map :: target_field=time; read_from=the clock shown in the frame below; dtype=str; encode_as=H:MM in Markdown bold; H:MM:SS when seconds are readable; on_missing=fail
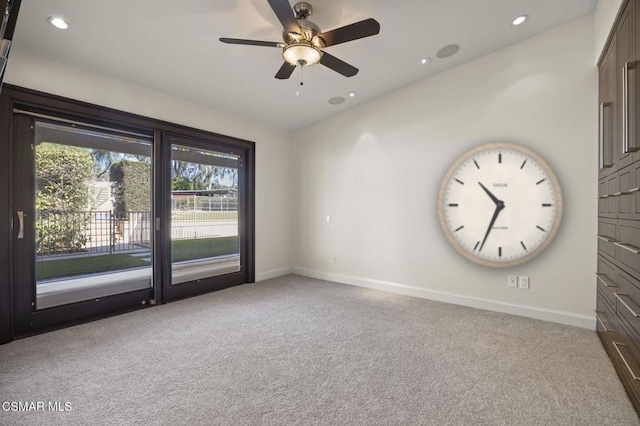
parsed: **10:34**
